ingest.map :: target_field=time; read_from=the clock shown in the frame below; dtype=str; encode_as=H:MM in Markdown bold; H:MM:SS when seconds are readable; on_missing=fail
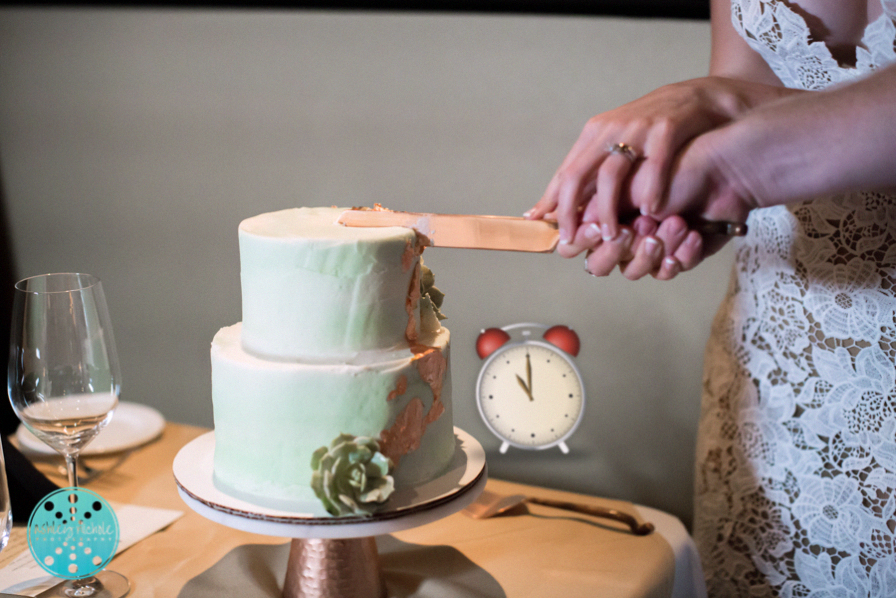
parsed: **11:00**
